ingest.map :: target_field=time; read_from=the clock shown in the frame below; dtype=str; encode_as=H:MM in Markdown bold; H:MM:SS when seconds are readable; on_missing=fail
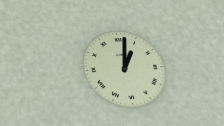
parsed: **1:02**
